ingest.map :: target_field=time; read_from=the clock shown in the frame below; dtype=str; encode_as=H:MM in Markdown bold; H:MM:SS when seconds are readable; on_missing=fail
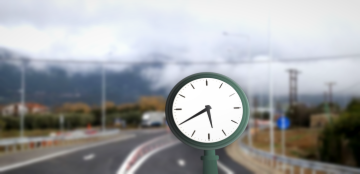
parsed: **5:40**
